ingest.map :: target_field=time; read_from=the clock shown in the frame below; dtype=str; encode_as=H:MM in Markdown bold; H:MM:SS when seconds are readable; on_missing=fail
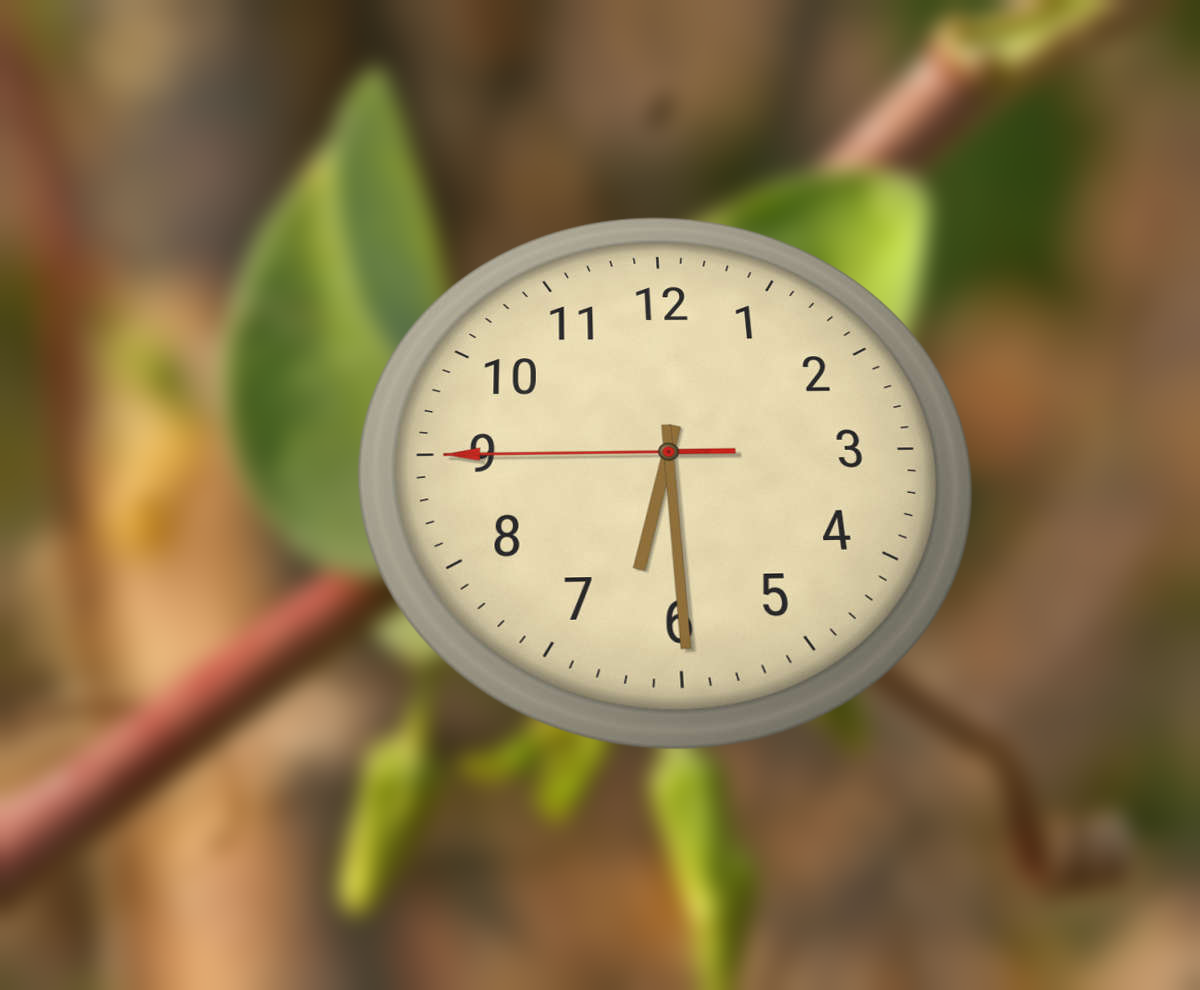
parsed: **6:29:45**
